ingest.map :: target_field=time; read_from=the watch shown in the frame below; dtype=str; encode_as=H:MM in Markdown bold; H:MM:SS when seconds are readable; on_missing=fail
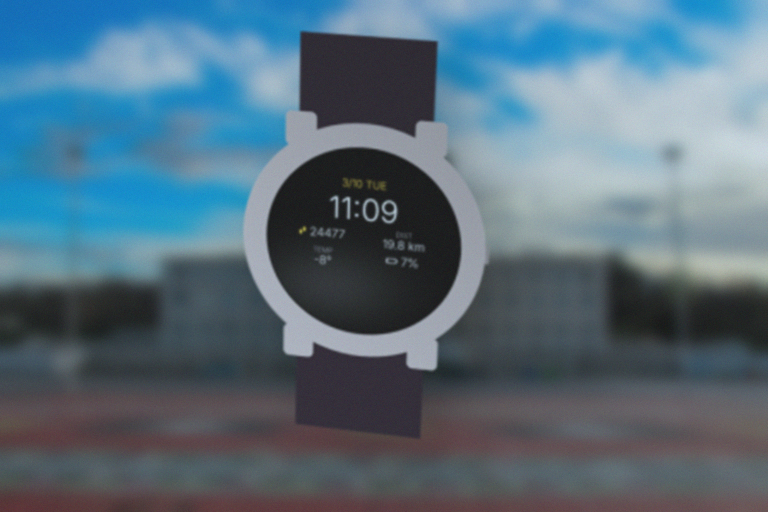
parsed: **11:09**
